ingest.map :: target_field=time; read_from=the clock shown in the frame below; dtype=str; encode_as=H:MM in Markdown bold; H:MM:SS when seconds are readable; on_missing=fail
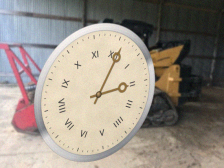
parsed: **2:01**
